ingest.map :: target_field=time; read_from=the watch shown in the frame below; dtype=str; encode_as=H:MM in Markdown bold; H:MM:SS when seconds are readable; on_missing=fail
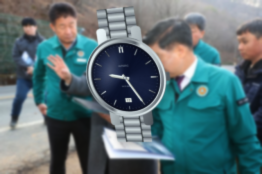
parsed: **9:25**
